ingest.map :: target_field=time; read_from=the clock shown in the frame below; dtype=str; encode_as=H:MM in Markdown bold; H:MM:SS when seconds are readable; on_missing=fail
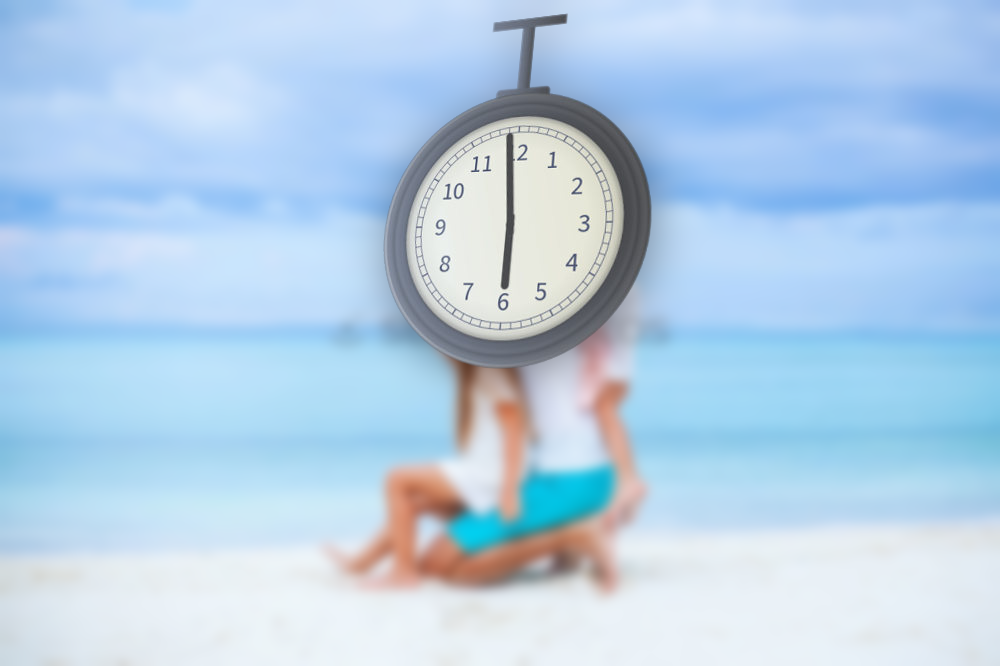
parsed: **5:59**
